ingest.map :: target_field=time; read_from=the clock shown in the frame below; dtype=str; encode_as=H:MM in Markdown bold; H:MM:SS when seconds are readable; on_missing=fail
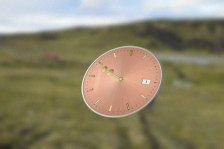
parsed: **9:49**
